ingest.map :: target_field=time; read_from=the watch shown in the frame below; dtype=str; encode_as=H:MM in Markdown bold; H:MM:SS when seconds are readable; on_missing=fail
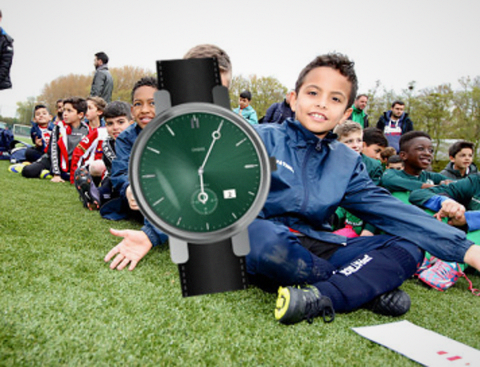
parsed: **6:05**
